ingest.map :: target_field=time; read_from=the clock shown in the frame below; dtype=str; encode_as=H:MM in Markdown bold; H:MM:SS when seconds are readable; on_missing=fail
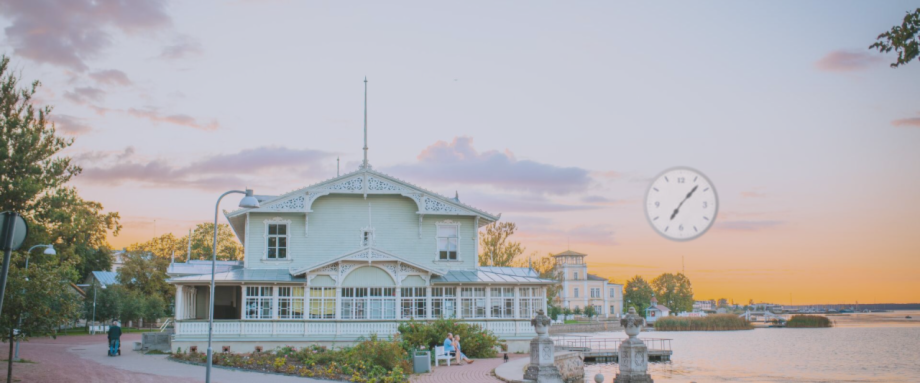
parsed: **7:07**
